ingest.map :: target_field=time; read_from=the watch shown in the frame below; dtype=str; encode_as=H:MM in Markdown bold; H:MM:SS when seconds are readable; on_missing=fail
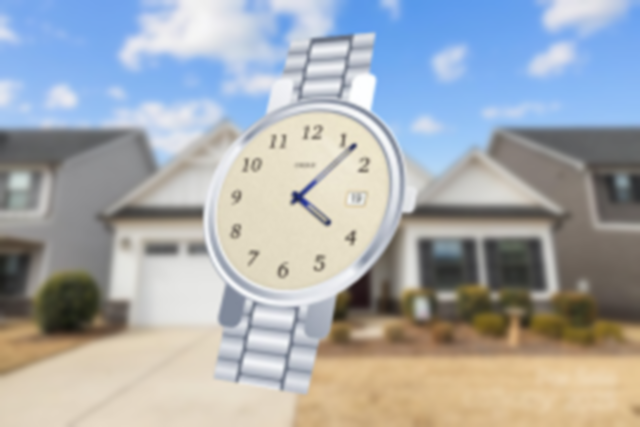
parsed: **4:07**
